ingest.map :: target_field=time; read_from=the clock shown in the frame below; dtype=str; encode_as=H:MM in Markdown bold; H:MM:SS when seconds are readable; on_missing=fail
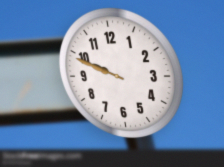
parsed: **9:49**
